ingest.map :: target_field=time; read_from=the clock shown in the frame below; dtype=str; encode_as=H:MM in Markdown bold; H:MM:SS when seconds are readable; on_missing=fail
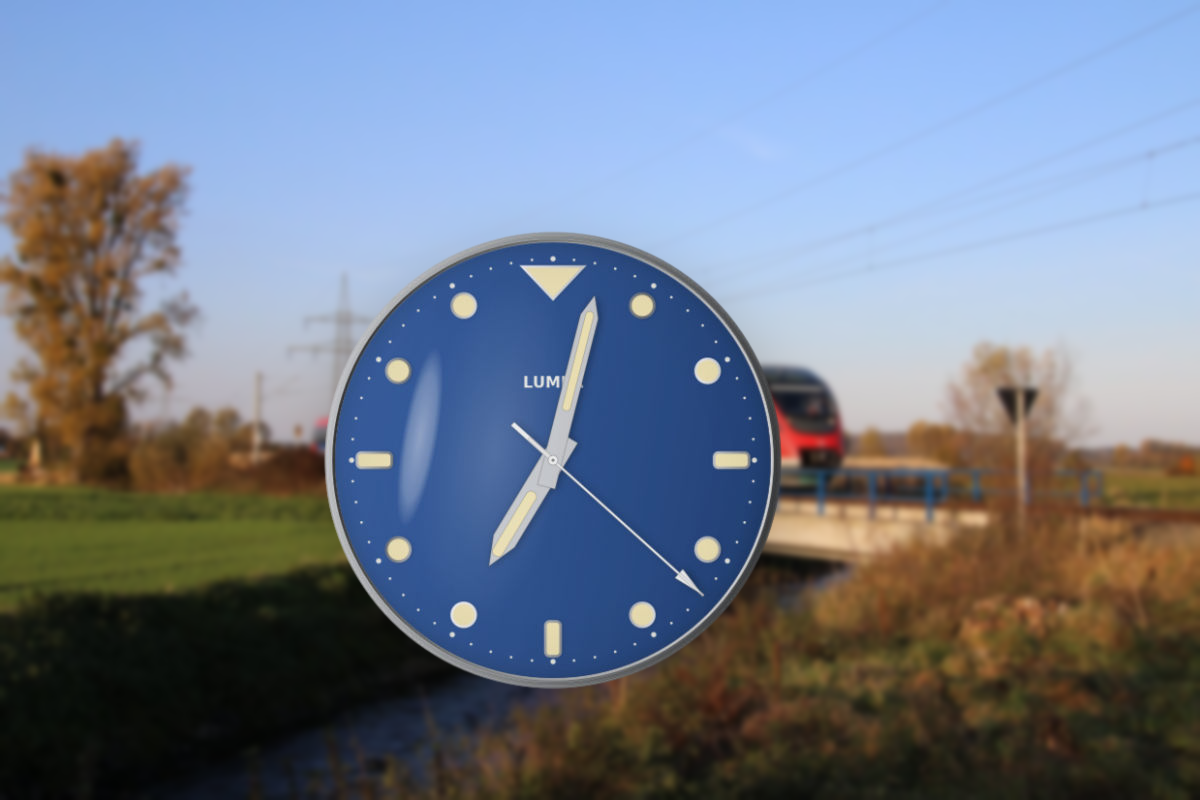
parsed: **7:02:22**
